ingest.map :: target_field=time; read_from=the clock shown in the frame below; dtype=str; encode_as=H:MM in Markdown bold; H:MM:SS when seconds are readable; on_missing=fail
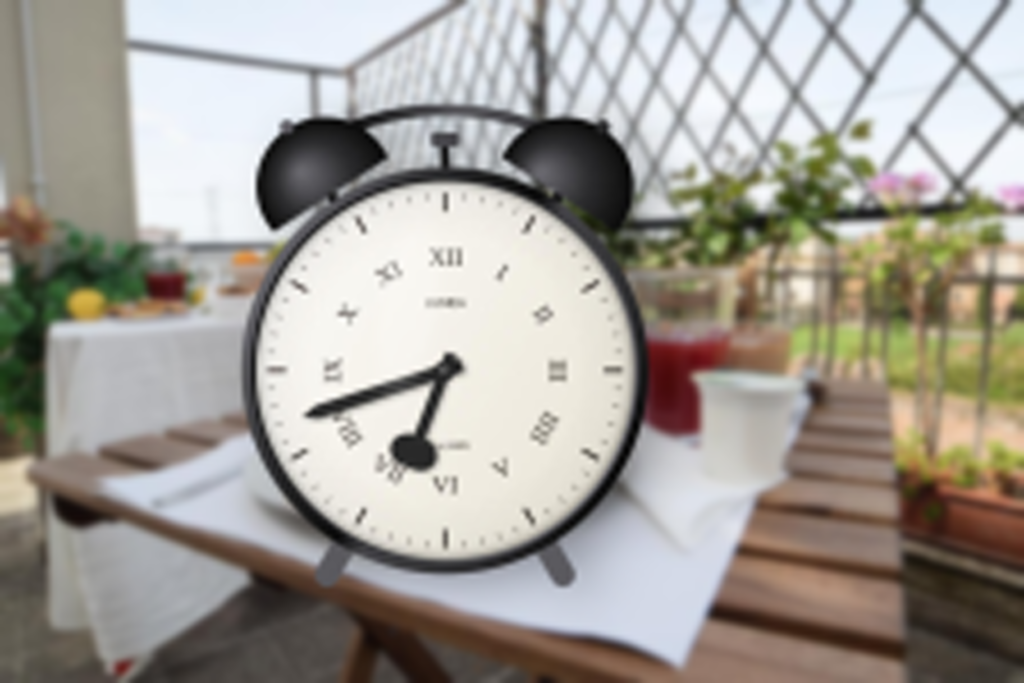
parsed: **6:42**
